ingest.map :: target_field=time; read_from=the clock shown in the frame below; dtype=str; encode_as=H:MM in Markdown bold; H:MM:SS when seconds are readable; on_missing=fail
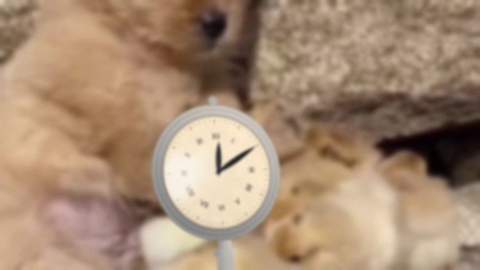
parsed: **12:10**
